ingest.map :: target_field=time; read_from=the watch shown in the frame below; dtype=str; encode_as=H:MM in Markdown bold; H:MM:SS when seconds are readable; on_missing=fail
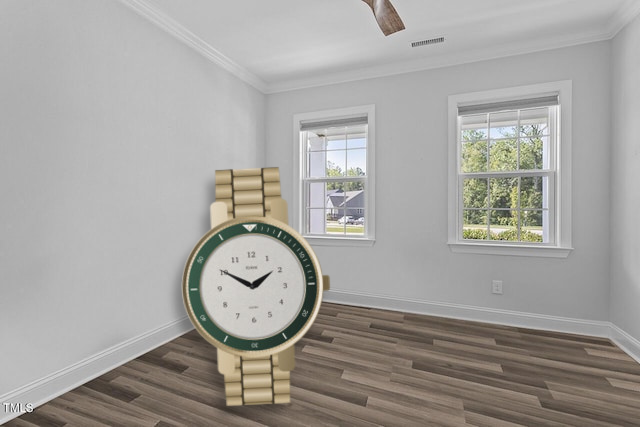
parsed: **1:50**
